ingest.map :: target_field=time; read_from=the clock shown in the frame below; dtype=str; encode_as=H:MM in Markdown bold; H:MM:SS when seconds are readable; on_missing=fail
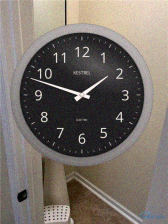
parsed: **1:48**
